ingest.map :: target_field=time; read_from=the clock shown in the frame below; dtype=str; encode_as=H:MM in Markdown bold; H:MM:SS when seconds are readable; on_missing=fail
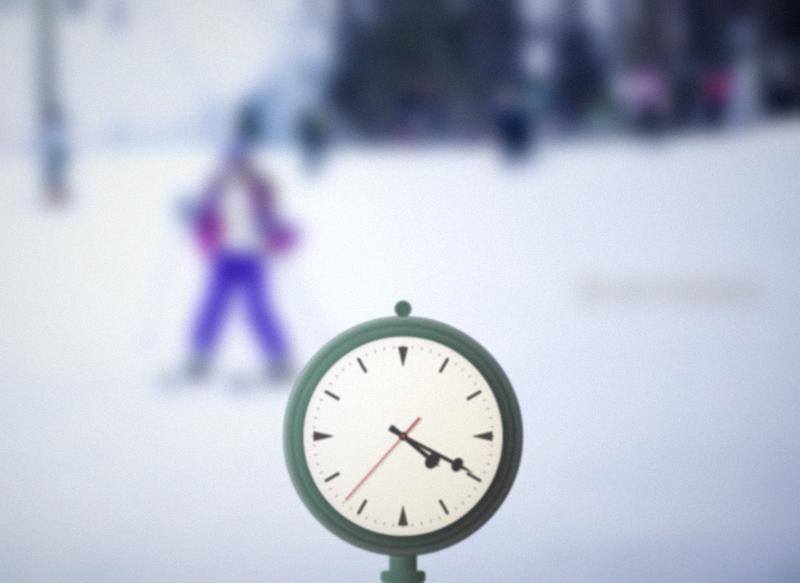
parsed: **4:19:37**
